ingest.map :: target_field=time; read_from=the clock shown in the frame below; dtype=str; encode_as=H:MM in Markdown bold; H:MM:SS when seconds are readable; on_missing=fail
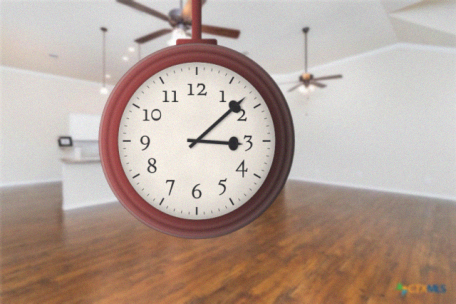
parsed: **3:08**
